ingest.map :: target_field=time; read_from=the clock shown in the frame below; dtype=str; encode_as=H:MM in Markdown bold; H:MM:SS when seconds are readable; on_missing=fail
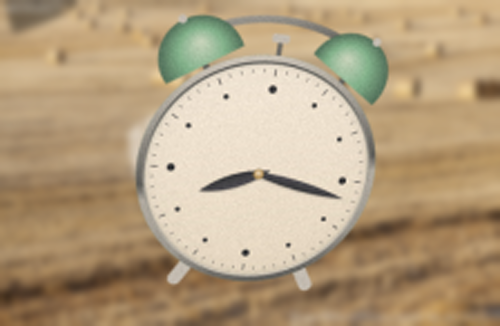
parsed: **8:17**
